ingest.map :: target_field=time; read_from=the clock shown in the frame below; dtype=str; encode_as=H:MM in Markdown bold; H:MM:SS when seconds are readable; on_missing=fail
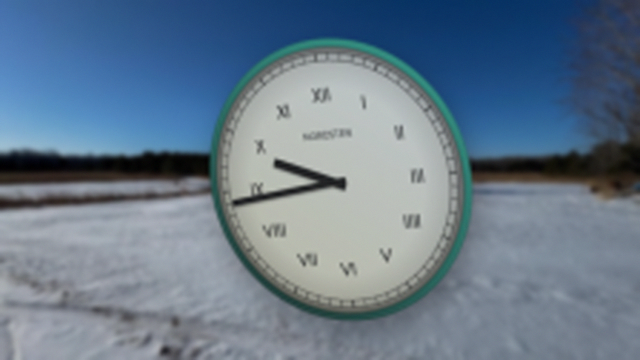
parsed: **9:44**
